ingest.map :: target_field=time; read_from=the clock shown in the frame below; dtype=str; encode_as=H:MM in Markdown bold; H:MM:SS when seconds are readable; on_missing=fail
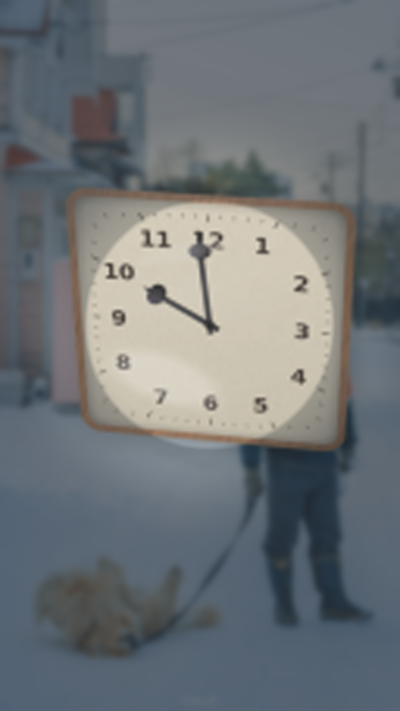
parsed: **9:59**
